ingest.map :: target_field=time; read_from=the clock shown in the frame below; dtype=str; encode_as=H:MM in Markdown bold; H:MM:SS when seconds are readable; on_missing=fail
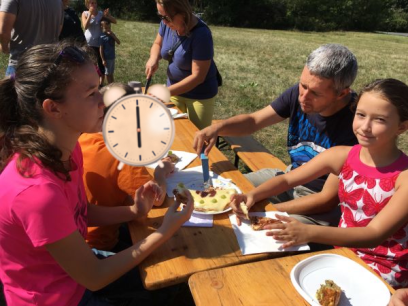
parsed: **6:00**
